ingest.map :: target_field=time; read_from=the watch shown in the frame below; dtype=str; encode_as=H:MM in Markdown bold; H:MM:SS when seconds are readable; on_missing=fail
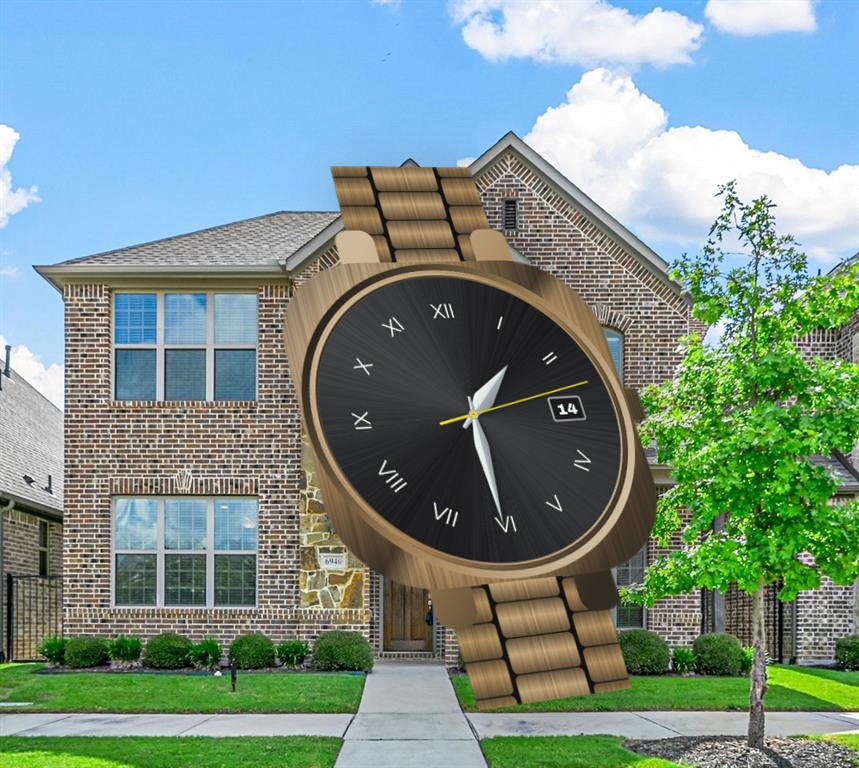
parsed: **1:30:13**
